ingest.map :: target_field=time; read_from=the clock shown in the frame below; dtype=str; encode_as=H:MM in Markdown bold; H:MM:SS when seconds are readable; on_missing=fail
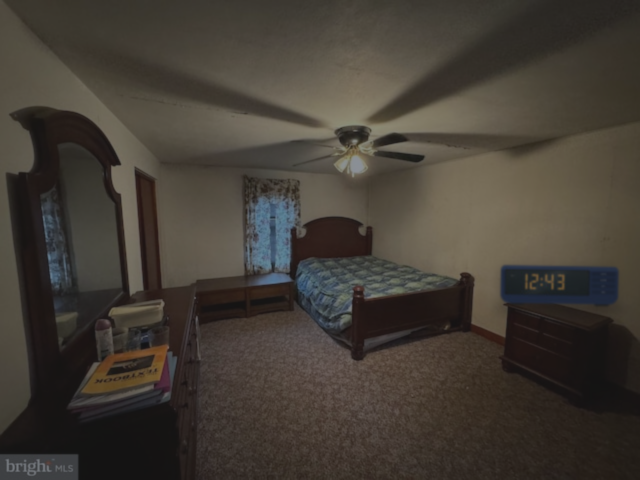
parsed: **12:43**
